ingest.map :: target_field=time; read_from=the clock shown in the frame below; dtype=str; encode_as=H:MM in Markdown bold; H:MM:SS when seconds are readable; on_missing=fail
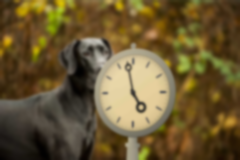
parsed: **4:58**
